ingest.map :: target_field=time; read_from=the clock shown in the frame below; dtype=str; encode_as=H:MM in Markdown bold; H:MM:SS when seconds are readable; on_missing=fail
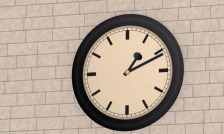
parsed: **1:11**
